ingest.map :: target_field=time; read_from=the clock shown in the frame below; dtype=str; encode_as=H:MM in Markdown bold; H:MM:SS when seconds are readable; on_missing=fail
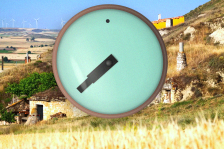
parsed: **7:38**
